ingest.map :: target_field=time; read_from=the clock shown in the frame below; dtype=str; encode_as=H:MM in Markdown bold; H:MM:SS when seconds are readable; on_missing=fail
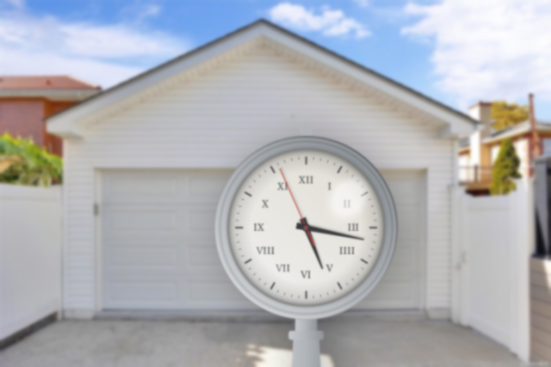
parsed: **5:16:56**
